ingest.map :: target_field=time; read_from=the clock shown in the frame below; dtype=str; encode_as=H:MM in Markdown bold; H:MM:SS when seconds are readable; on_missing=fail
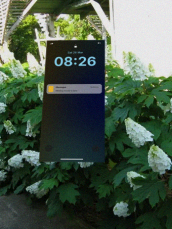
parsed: **8:26**
